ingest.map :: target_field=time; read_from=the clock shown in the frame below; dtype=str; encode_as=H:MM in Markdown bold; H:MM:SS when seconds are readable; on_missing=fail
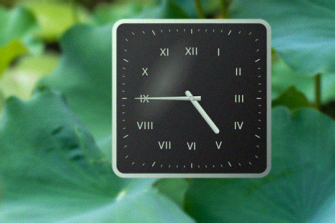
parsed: **4:45**
